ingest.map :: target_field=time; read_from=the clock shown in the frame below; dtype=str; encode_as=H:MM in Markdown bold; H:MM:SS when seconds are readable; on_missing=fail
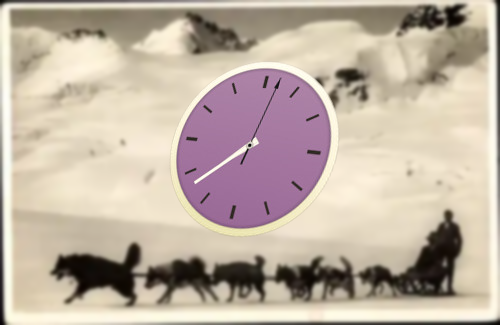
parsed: **7:38:02**
